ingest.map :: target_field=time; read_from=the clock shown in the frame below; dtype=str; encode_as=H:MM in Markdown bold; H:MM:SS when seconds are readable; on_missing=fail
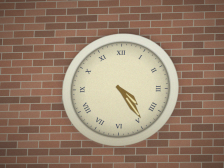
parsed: **4:24**
